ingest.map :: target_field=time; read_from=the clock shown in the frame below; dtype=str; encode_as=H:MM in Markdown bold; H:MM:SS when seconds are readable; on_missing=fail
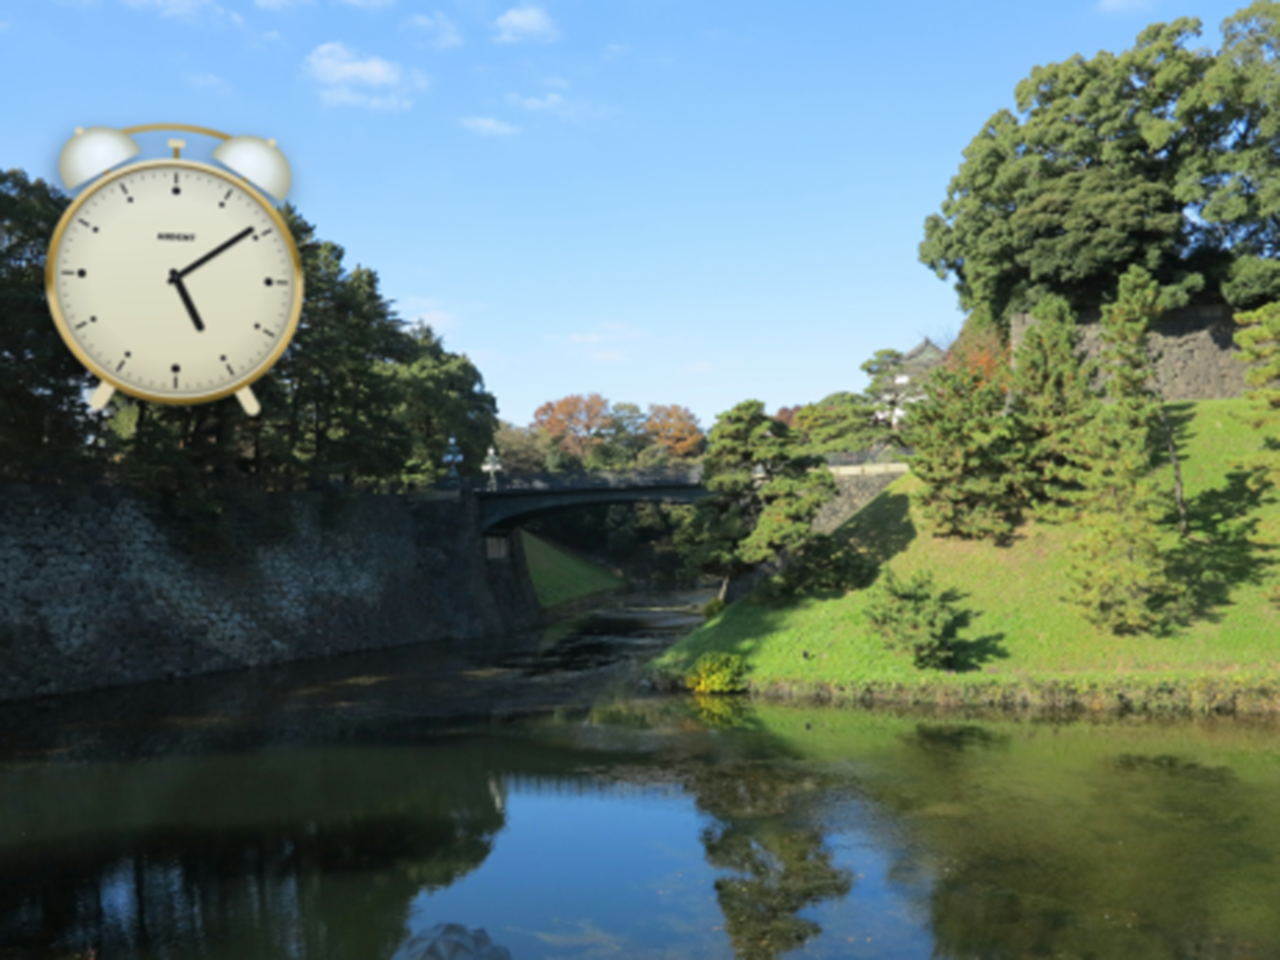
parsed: **5:09**
